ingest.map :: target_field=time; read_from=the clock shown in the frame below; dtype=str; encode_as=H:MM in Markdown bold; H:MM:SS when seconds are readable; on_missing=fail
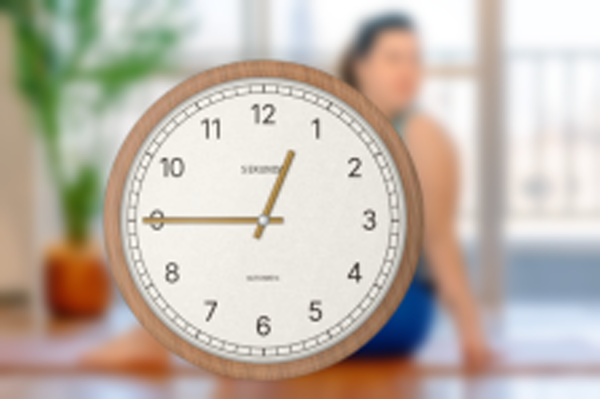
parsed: **12:45**
